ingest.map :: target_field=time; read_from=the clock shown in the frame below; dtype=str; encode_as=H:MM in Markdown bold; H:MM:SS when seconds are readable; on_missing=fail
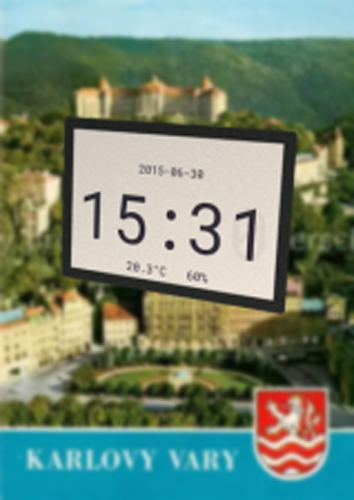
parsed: **15:31**
